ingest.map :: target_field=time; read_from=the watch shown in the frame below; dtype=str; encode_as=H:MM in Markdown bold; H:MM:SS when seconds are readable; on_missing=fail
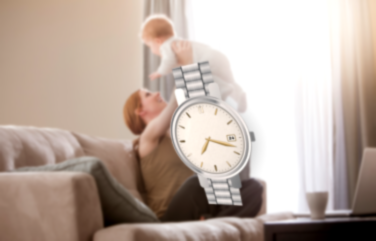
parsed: **7:18**
